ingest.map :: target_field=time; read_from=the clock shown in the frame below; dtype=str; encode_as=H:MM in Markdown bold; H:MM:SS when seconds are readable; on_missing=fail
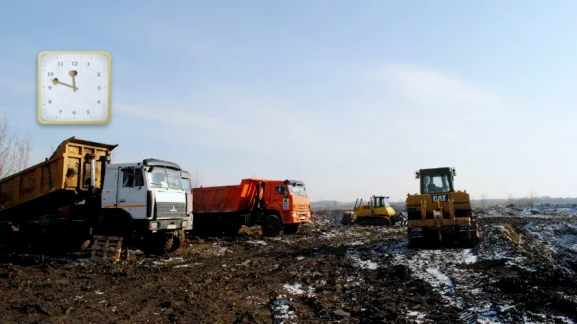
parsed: **11:48**
